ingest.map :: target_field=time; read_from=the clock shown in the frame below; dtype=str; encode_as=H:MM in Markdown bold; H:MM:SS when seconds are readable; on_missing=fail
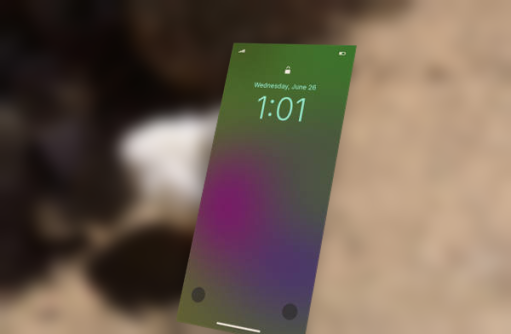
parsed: **1:01**
